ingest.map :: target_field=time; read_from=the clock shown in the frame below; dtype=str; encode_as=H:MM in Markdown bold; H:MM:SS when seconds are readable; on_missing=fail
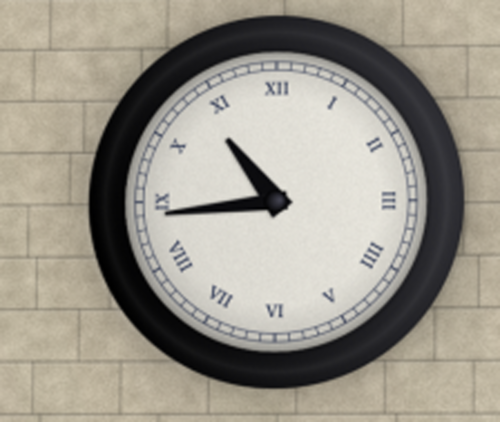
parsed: **10:44**
